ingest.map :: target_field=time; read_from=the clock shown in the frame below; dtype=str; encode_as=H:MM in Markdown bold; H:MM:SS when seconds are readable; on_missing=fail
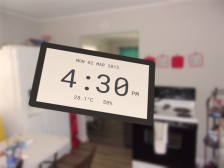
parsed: **4:30**
